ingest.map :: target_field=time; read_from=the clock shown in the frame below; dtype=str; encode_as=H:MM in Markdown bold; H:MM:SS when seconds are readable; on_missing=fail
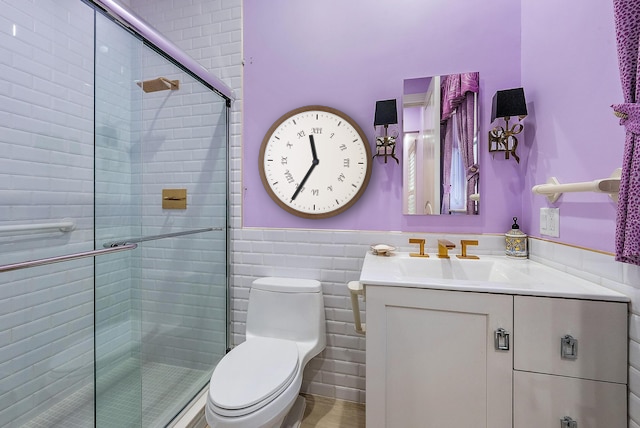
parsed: **11:35**
